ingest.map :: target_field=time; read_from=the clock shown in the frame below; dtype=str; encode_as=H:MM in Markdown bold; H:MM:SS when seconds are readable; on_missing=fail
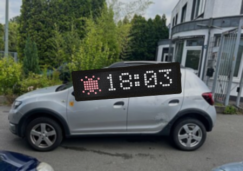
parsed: **18:03**
